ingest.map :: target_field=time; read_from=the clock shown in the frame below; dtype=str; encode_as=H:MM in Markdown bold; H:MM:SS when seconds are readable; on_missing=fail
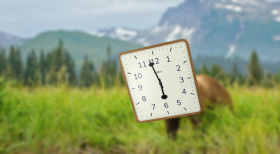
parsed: **5:58**
